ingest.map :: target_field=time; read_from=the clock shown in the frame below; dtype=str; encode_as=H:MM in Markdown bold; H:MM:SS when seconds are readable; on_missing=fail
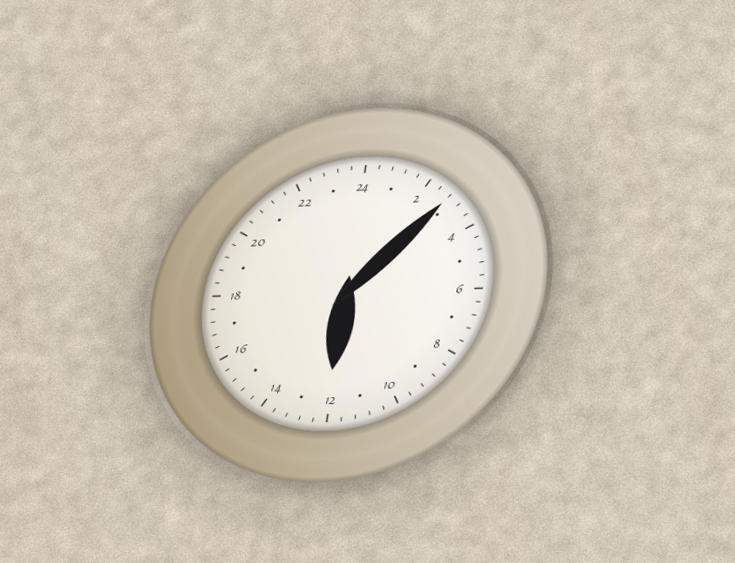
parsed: **12:07**
